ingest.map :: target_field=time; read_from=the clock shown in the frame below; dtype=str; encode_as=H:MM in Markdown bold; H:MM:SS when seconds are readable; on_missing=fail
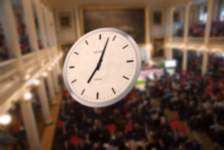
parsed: **7:03**
